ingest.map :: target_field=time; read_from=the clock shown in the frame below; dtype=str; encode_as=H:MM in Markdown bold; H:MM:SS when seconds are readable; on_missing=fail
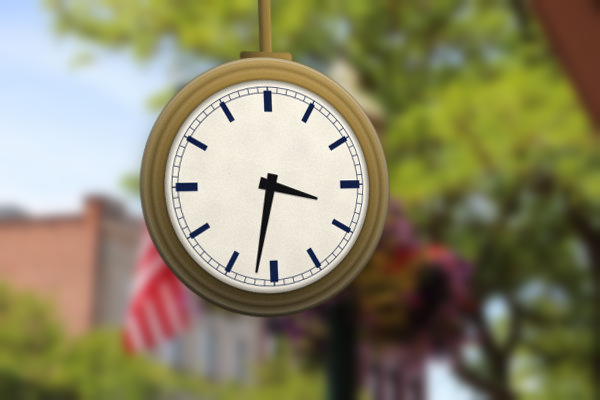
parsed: **3:32**
